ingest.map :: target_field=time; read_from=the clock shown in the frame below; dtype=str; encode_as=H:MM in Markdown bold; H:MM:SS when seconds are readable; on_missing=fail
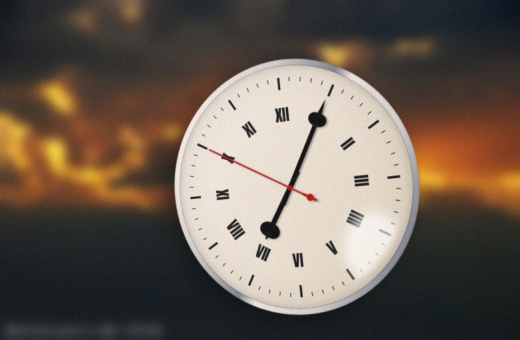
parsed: **7:04:50**
